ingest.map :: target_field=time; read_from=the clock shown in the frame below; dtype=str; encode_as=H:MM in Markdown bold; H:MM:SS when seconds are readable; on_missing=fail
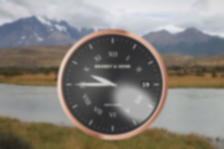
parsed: **9:45**
